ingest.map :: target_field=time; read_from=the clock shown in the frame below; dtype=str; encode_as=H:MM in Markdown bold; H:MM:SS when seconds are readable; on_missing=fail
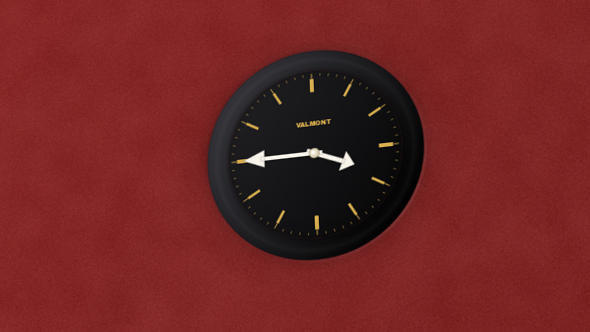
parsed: **3:45**
